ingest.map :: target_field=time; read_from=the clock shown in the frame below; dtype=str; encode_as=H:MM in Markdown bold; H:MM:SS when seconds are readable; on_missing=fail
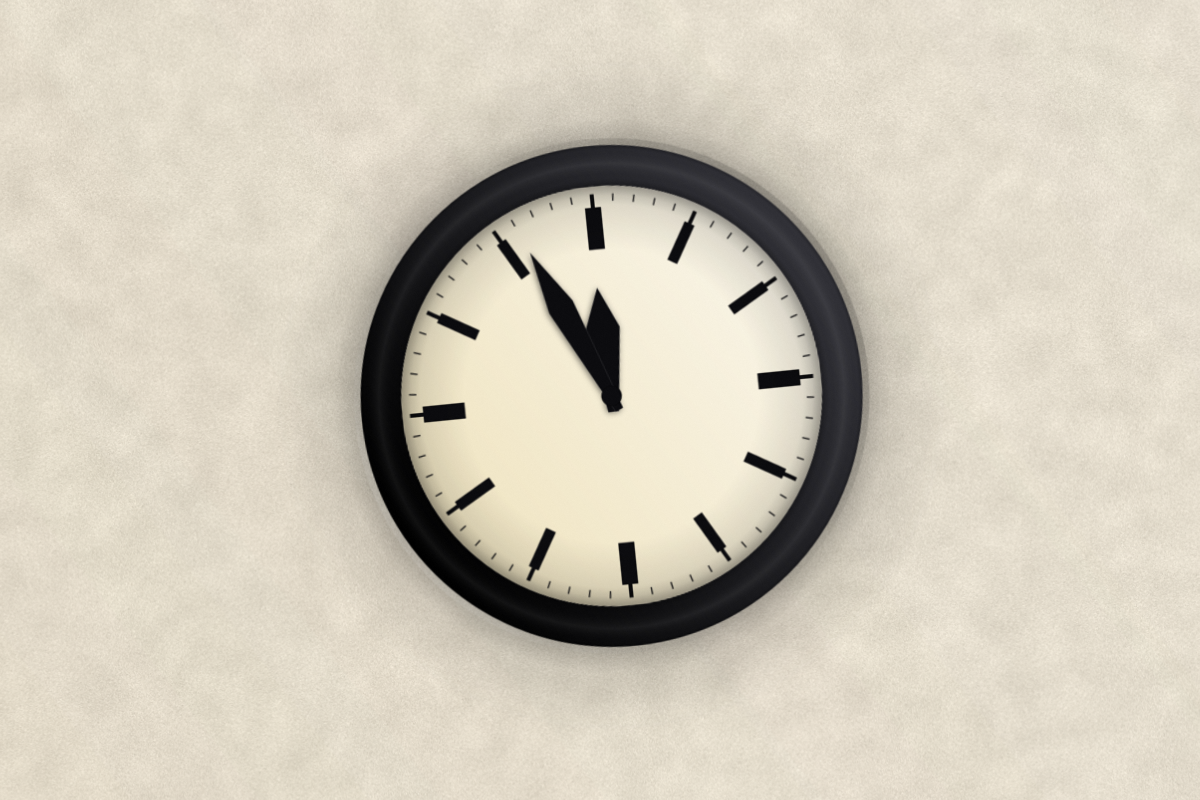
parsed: **11:56**
